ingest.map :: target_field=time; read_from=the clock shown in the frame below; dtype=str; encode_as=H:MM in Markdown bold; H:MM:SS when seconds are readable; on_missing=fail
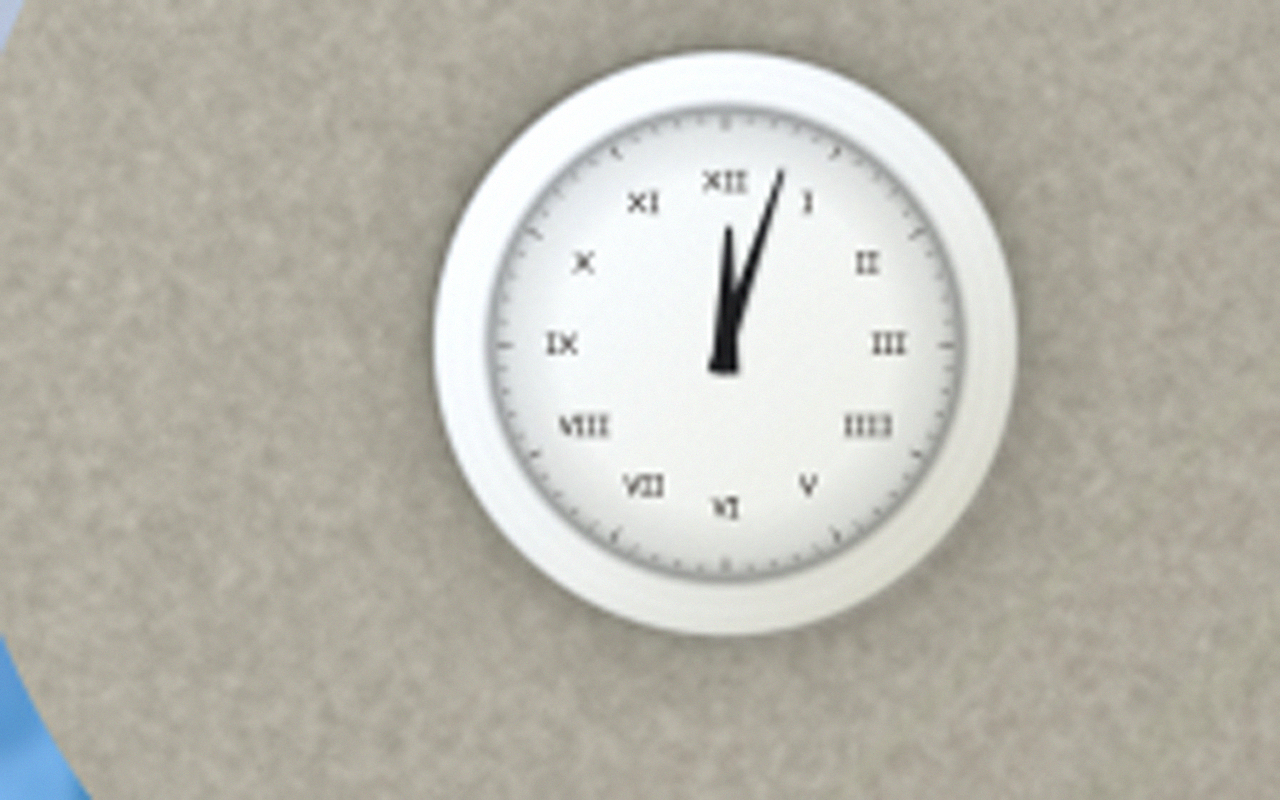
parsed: **12:03**
